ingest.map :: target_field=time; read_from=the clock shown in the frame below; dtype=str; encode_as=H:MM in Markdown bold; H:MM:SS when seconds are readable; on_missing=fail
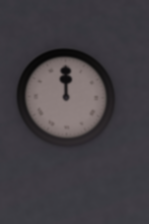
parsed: **12:00**
